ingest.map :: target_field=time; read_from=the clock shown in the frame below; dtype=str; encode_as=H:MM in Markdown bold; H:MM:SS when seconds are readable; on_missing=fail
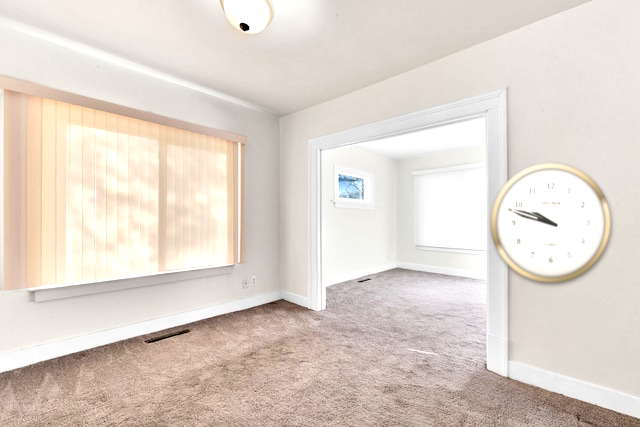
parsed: **9:48**
